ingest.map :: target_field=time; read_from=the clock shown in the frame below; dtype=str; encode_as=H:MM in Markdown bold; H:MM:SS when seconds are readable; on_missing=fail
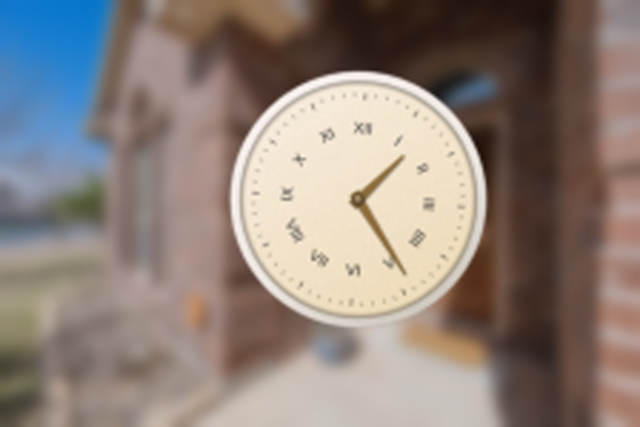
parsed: **1:24**
